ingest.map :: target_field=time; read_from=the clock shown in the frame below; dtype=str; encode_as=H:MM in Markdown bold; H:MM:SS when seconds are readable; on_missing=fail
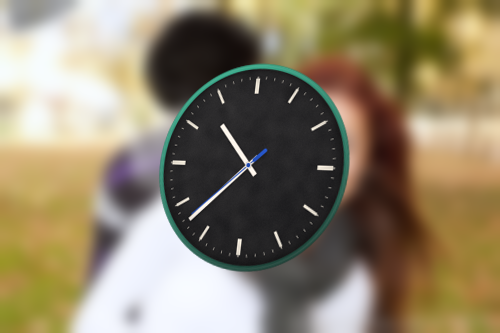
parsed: **10:37:38**
